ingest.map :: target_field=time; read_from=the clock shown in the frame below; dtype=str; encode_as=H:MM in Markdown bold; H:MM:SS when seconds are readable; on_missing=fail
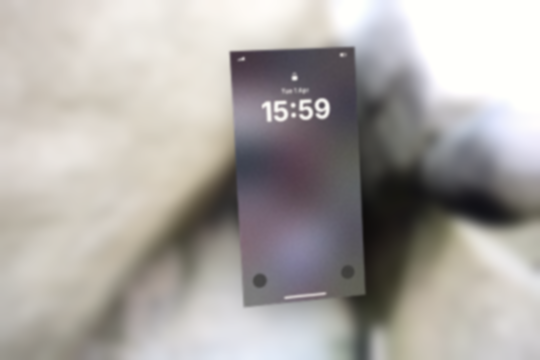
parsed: **15:59**
